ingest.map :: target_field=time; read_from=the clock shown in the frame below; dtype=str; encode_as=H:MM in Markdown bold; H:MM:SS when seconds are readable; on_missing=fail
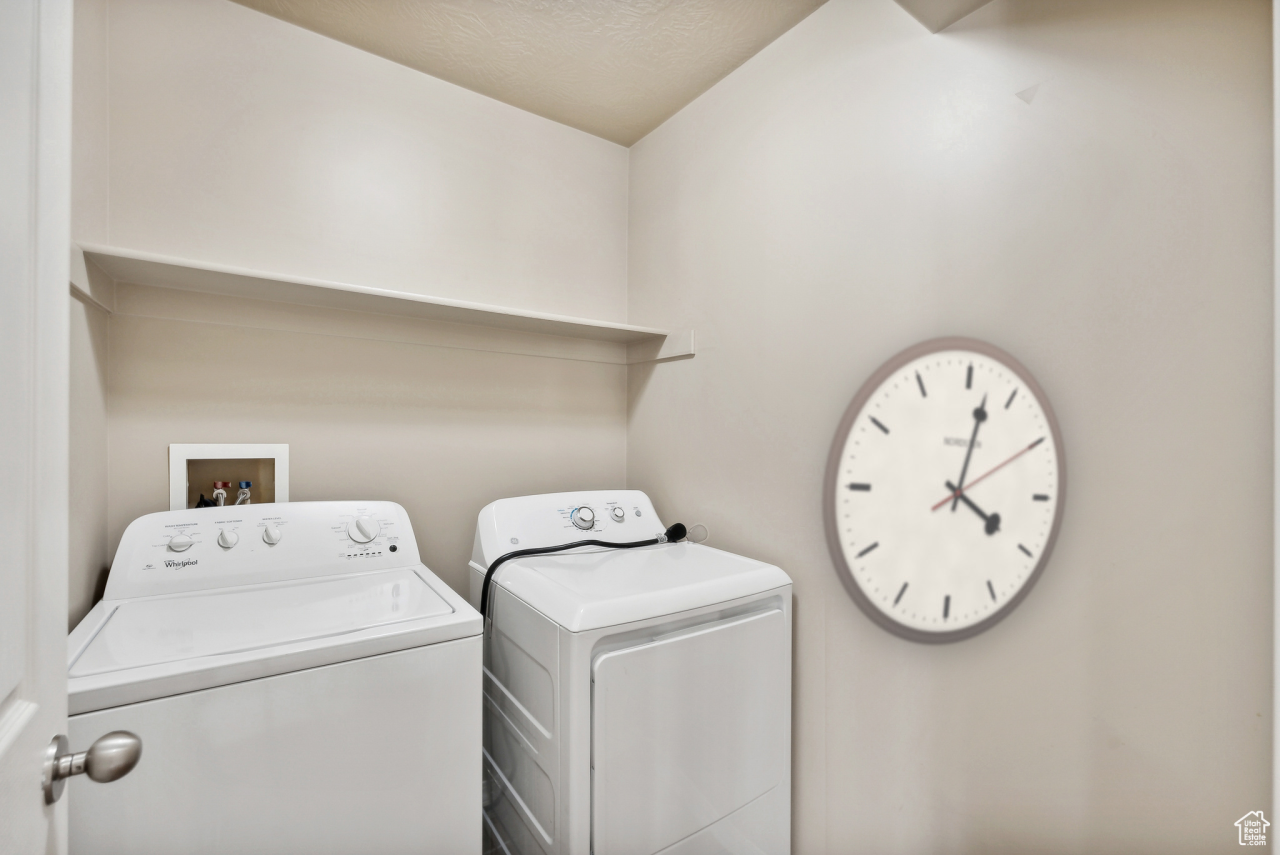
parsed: **4:02:10**
